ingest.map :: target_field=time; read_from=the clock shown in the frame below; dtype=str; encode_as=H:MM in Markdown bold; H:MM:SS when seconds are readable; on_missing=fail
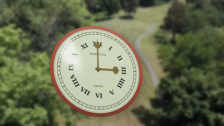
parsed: **3:00**
